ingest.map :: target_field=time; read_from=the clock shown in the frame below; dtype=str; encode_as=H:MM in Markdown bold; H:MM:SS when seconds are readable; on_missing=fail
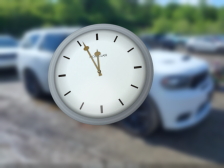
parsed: **11:56**
